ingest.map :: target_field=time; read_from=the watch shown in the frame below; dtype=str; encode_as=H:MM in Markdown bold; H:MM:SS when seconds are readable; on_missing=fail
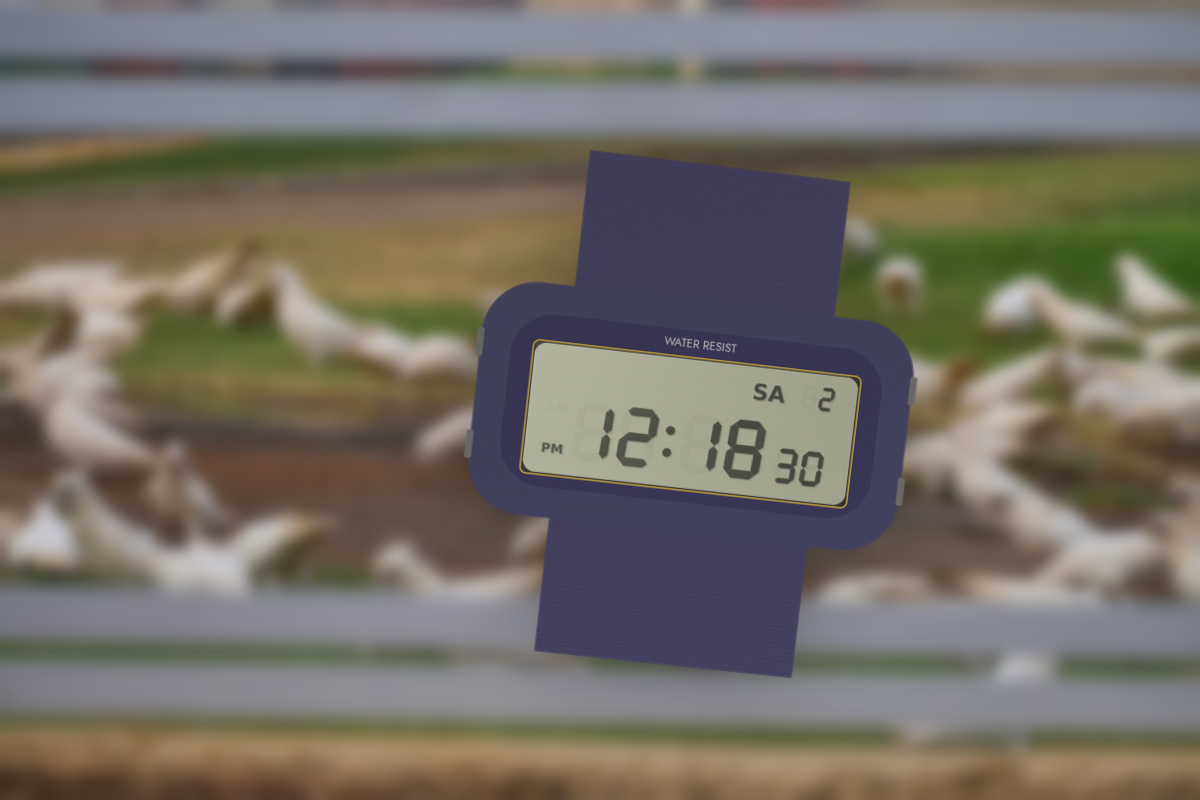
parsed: **12:18:30**
